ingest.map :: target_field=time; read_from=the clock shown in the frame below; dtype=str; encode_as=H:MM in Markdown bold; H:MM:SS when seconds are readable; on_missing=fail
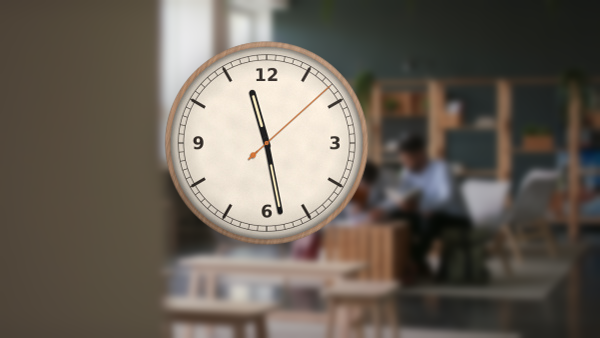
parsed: **11:28:08**
